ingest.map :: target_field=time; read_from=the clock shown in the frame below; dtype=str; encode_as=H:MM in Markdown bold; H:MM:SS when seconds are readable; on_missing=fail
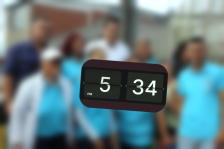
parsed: **5:34**
